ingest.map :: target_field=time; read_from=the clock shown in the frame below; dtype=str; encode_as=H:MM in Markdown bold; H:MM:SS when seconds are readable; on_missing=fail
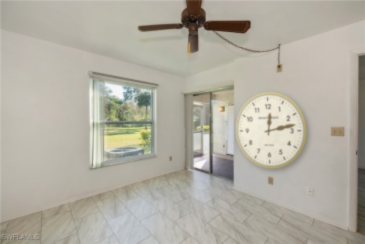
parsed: **12:13**
